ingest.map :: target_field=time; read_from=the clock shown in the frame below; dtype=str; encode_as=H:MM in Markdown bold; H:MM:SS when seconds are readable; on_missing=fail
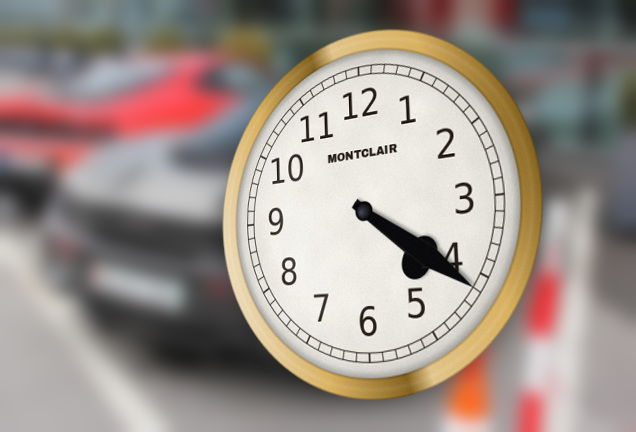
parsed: **4:21**
